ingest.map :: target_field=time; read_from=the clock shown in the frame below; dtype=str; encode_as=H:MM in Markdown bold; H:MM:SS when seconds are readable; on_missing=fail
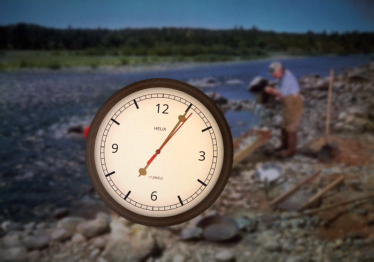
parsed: **7:05:06**
